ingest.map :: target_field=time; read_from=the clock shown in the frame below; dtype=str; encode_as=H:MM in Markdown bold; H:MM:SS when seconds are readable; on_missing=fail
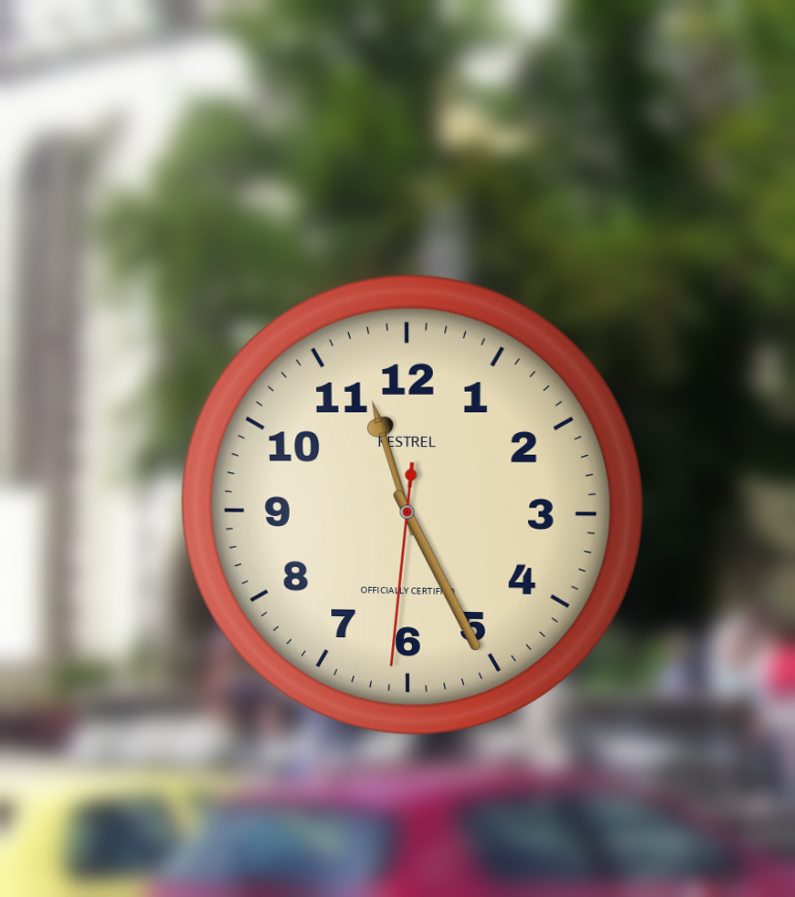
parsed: **11:25:31**
